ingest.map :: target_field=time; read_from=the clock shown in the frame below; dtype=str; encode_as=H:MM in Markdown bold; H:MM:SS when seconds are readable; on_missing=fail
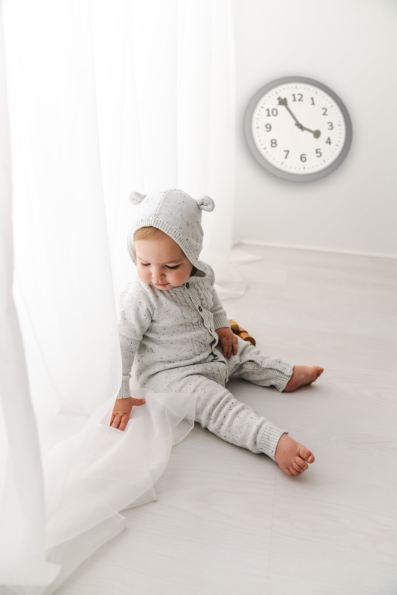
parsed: **3:55**
